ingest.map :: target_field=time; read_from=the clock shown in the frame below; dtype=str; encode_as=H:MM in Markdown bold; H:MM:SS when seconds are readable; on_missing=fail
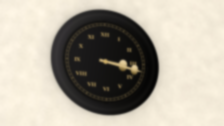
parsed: **3:17**
